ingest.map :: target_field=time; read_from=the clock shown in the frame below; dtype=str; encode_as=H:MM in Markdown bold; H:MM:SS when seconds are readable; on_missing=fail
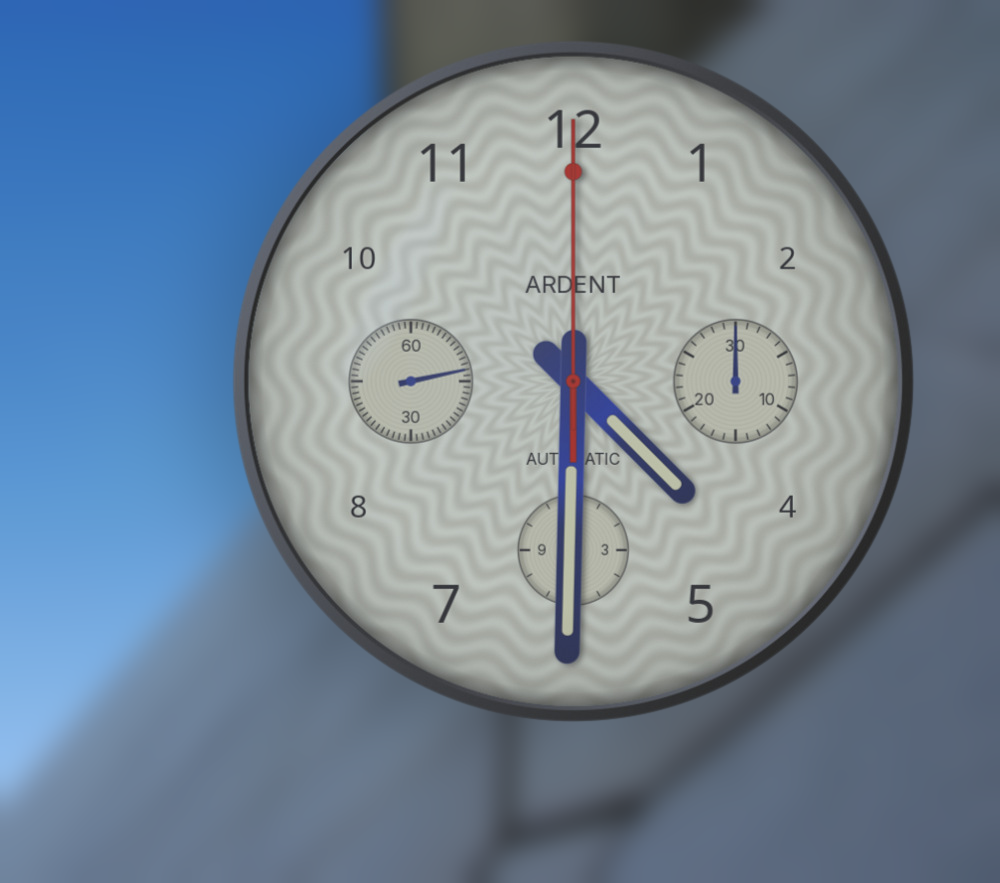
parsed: **4:30:13**
